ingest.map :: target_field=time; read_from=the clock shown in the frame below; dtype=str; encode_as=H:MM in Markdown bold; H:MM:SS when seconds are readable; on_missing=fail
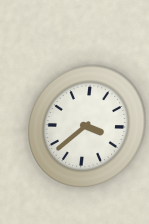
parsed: **3:38**
